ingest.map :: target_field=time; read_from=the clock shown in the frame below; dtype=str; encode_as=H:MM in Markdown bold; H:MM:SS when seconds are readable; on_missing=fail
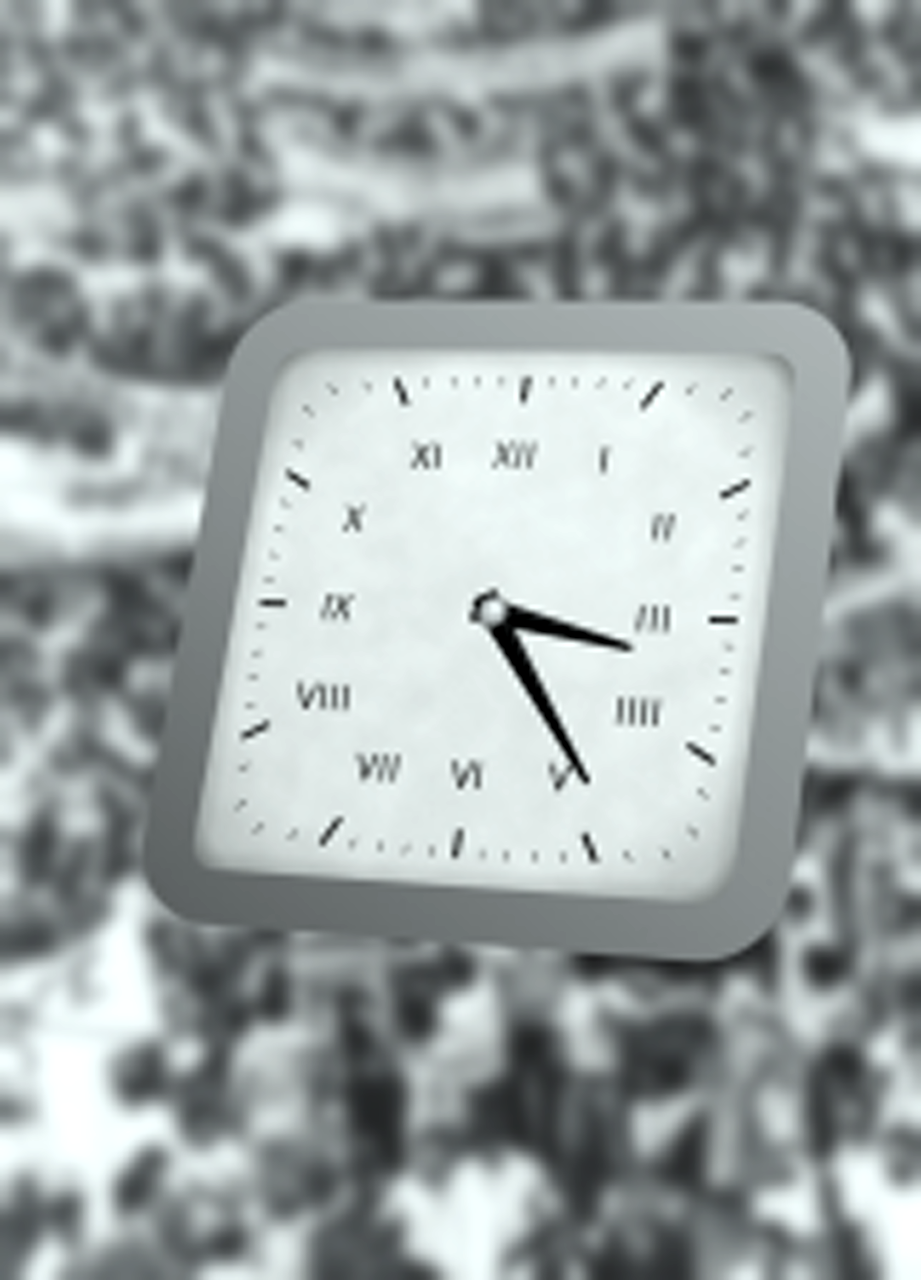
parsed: **3:24**
